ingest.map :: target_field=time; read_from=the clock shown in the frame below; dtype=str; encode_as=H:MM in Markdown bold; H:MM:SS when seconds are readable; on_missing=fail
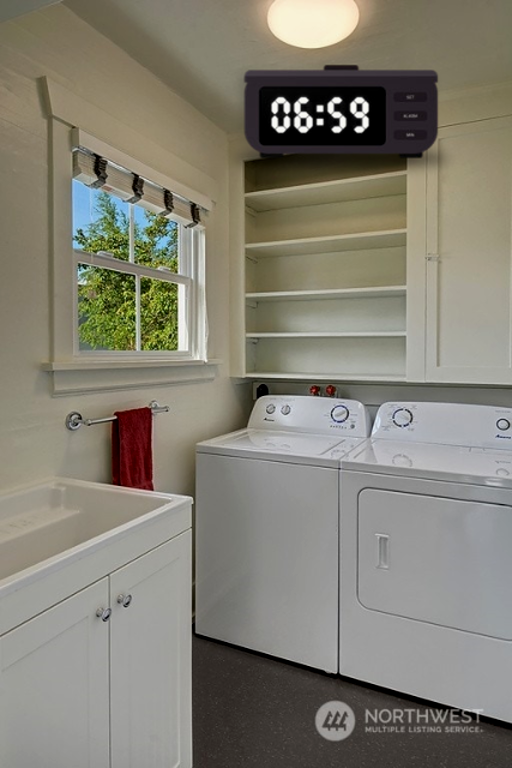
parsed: **6:59**
